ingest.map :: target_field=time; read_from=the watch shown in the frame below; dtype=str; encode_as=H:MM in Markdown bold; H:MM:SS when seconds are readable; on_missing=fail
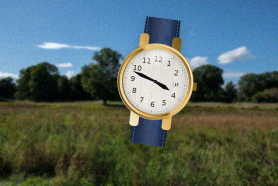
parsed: **3:48**
